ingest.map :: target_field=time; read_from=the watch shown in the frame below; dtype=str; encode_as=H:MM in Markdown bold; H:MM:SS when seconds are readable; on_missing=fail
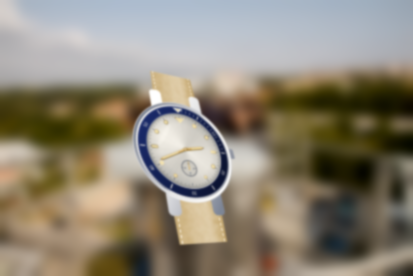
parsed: **2:41**
